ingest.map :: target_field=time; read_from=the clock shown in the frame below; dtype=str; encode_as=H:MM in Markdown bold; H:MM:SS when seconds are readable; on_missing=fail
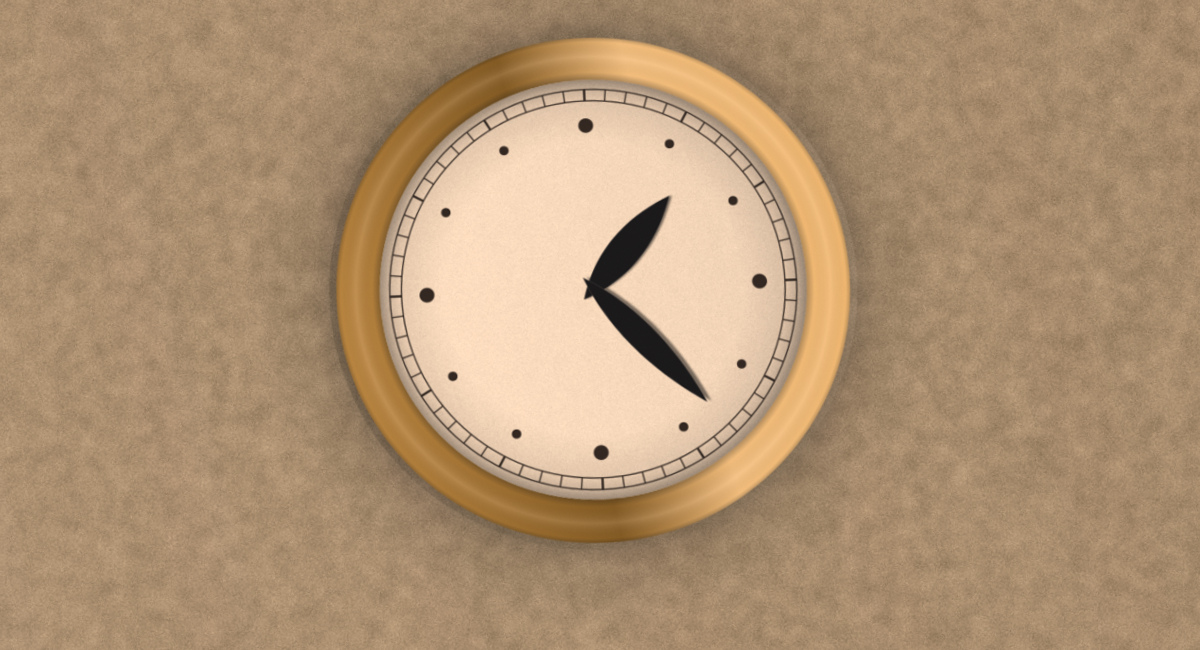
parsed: **1:23**
